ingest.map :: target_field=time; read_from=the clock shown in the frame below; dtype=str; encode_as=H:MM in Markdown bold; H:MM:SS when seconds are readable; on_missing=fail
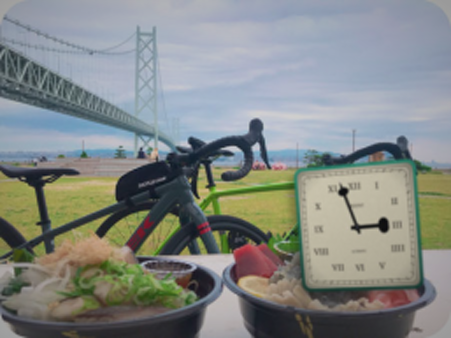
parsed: **2:57**
